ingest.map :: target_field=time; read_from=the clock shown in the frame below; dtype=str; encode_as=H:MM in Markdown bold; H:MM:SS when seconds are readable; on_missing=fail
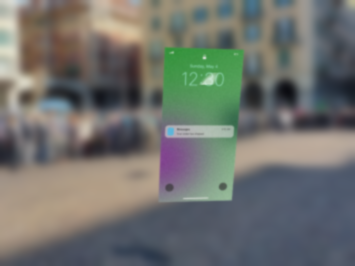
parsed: **12:30**
